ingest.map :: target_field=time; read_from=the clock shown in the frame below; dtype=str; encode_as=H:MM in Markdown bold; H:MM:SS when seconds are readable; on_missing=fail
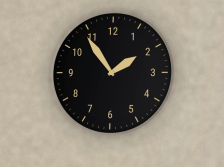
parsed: **1:54**
